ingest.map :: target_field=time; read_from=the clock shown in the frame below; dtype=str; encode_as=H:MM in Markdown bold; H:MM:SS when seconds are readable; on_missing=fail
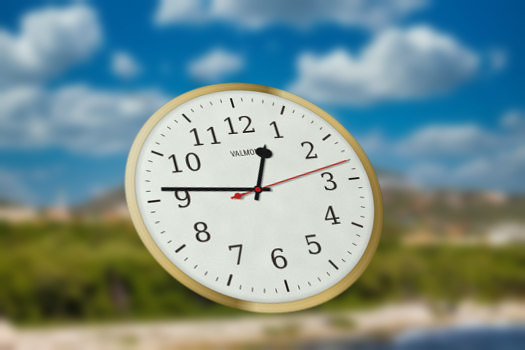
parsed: **12:46:13**
